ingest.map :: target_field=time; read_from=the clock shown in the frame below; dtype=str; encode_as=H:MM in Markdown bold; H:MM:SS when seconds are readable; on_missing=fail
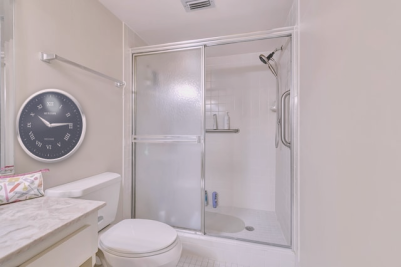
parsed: **10:14**
